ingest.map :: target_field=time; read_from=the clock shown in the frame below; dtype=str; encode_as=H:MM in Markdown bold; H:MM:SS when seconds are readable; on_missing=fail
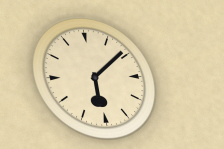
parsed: **6:09**
